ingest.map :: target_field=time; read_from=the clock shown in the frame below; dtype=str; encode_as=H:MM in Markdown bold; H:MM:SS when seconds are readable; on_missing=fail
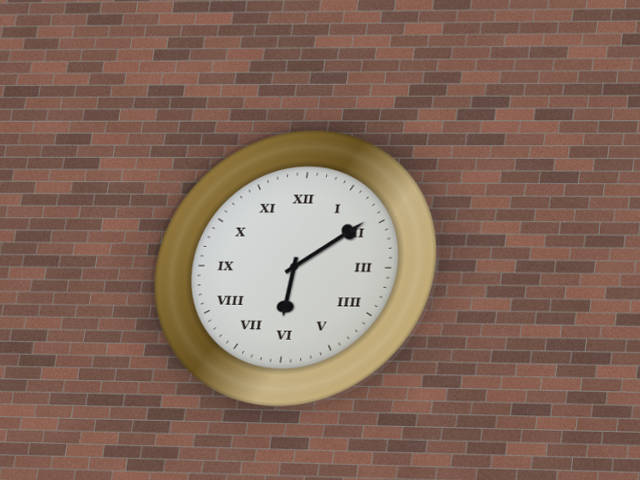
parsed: **6:09**
